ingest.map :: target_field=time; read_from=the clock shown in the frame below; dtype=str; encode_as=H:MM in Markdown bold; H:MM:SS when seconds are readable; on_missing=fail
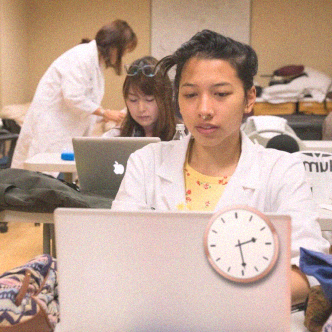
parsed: **2:29**
